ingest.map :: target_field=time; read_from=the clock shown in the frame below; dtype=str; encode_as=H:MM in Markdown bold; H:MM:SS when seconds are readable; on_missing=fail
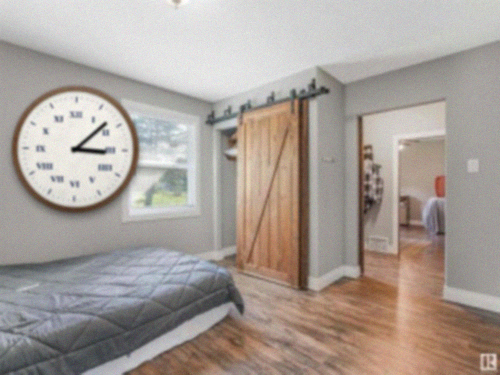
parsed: **3:08**
